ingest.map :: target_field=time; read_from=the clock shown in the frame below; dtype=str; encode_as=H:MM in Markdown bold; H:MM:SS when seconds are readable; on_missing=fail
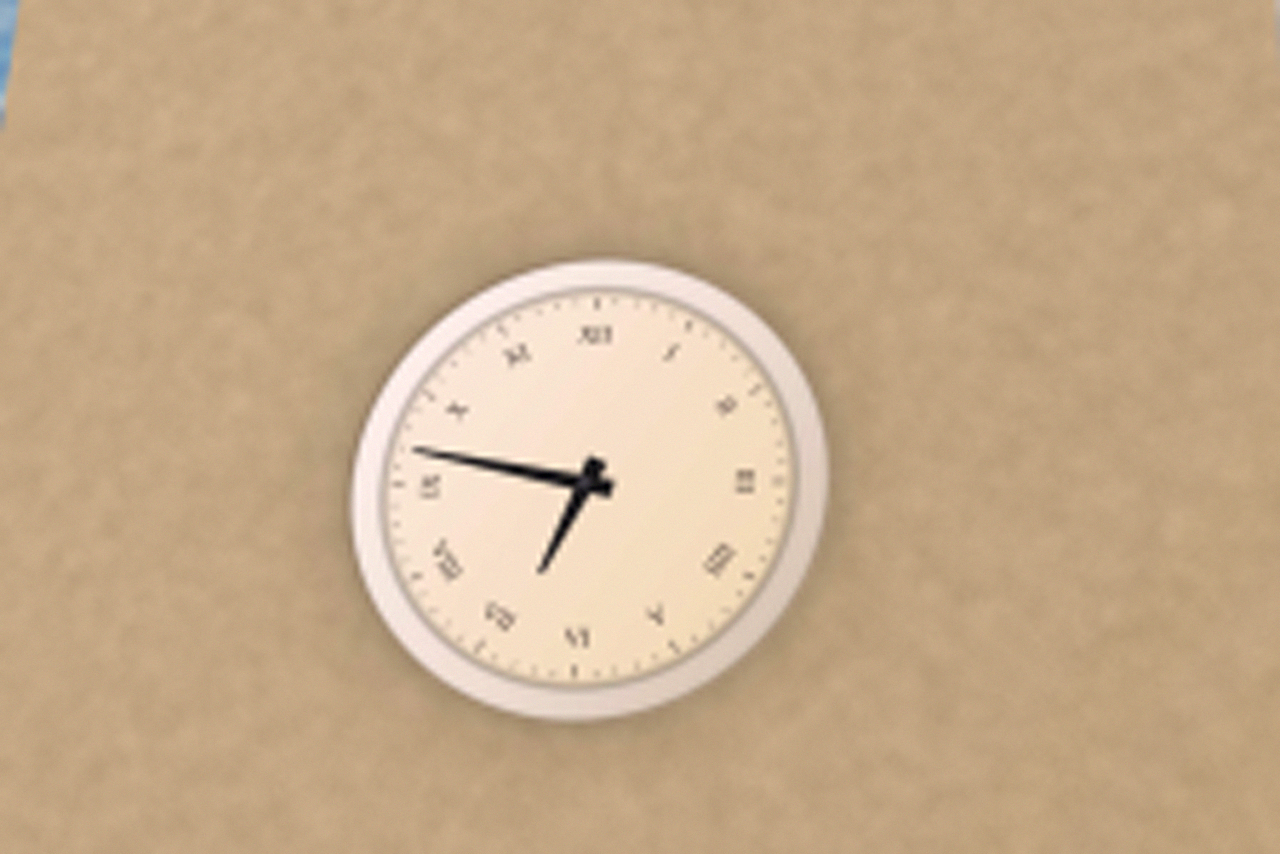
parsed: **6:47**
